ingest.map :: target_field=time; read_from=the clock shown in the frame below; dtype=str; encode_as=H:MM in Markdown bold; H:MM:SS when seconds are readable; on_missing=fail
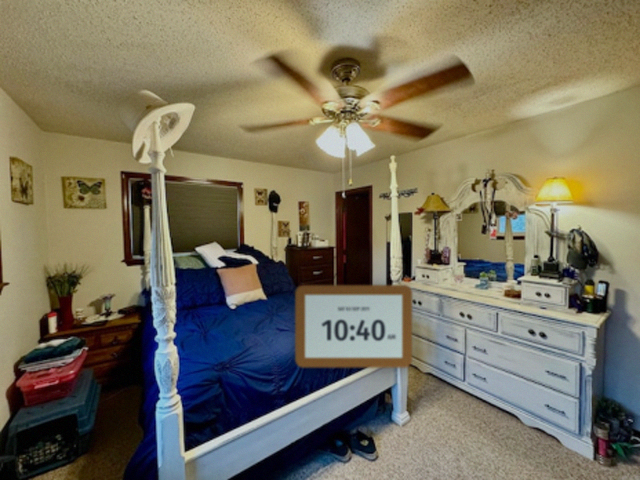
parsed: **10:40**
